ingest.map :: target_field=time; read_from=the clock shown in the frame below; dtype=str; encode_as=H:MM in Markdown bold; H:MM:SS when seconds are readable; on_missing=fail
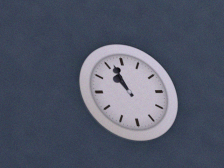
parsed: **10:57**
